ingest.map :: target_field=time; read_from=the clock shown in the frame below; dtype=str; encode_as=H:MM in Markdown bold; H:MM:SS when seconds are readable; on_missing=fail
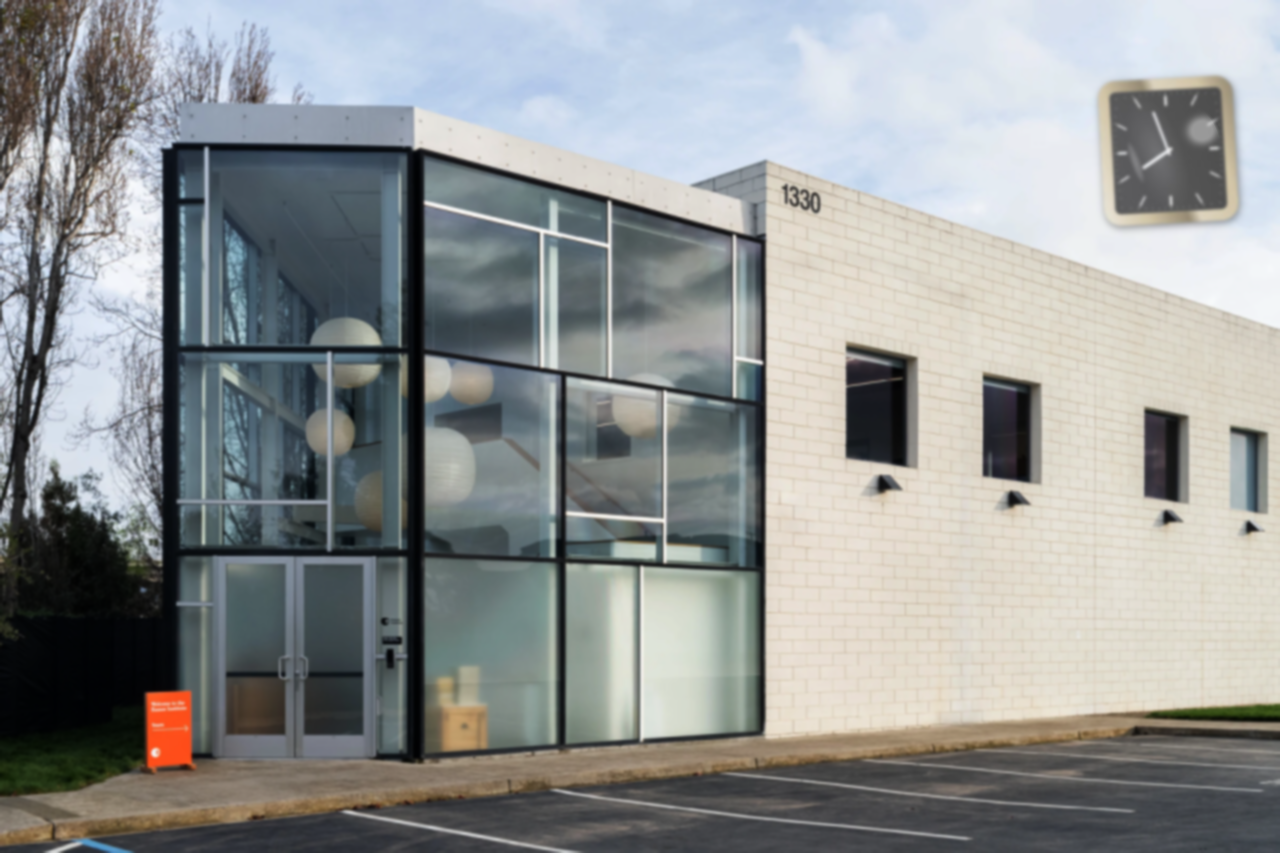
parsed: **7:57**
